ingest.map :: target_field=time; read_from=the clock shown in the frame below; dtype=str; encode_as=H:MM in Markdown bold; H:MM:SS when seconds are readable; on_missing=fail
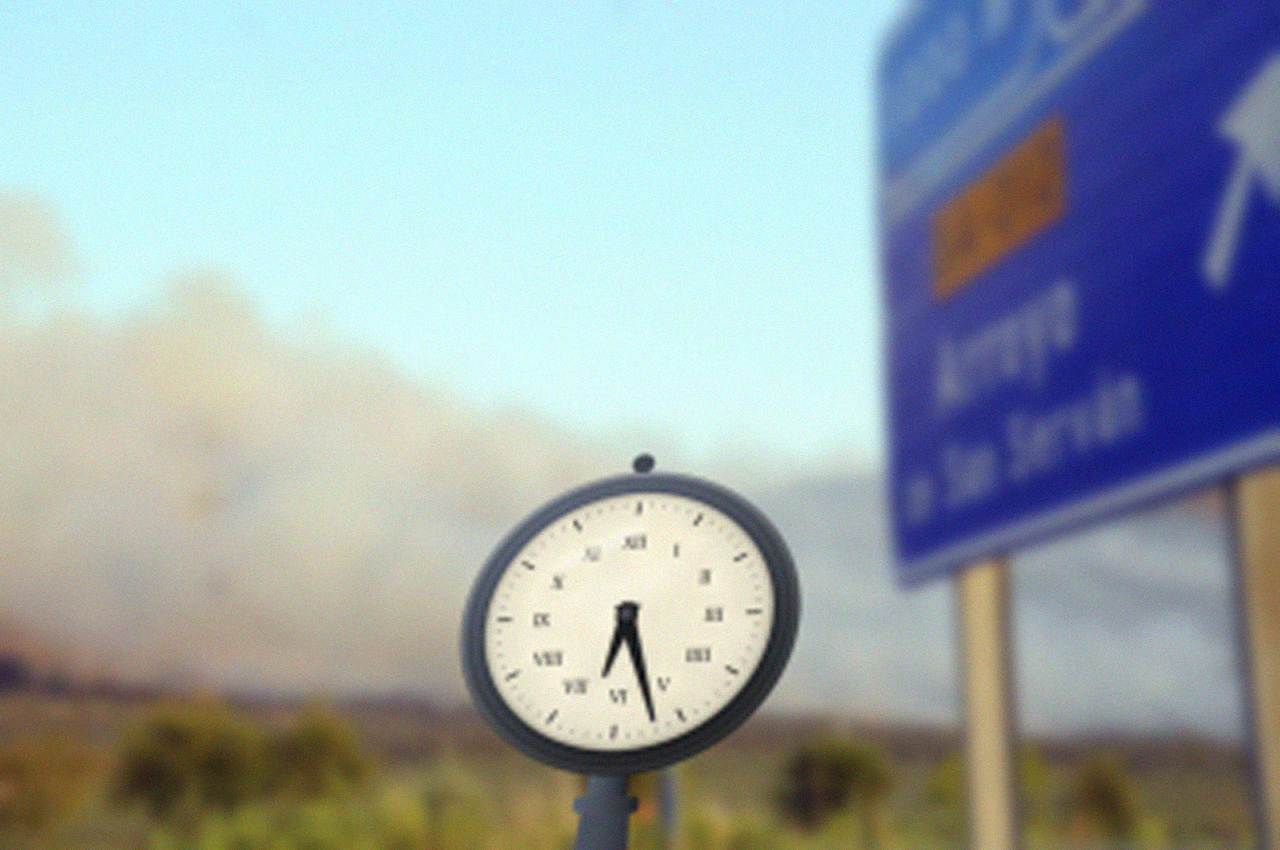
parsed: **6:27**
